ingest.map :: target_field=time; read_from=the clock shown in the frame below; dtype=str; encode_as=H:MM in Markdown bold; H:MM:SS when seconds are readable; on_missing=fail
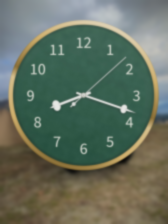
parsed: **8:18:08**
